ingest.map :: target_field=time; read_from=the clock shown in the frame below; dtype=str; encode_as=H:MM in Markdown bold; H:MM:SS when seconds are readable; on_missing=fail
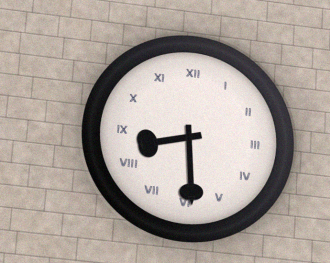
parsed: **8:29**
